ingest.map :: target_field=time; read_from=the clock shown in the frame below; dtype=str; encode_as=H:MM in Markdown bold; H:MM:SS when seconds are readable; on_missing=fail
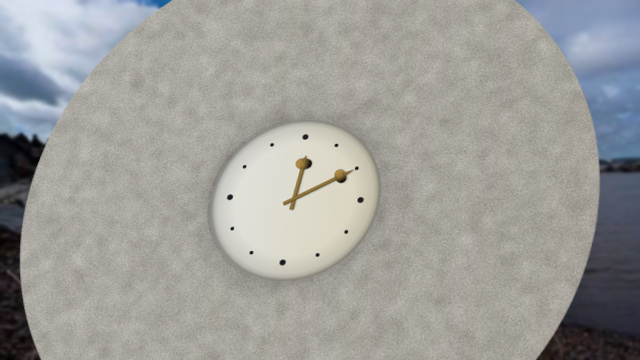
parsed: **12:10**
